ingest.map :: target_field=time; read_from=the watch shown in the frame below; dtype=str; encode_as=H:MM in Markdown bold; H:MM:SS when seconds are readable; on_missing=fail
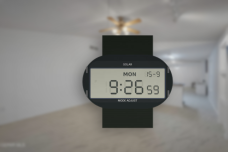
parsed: **9:26:59**
